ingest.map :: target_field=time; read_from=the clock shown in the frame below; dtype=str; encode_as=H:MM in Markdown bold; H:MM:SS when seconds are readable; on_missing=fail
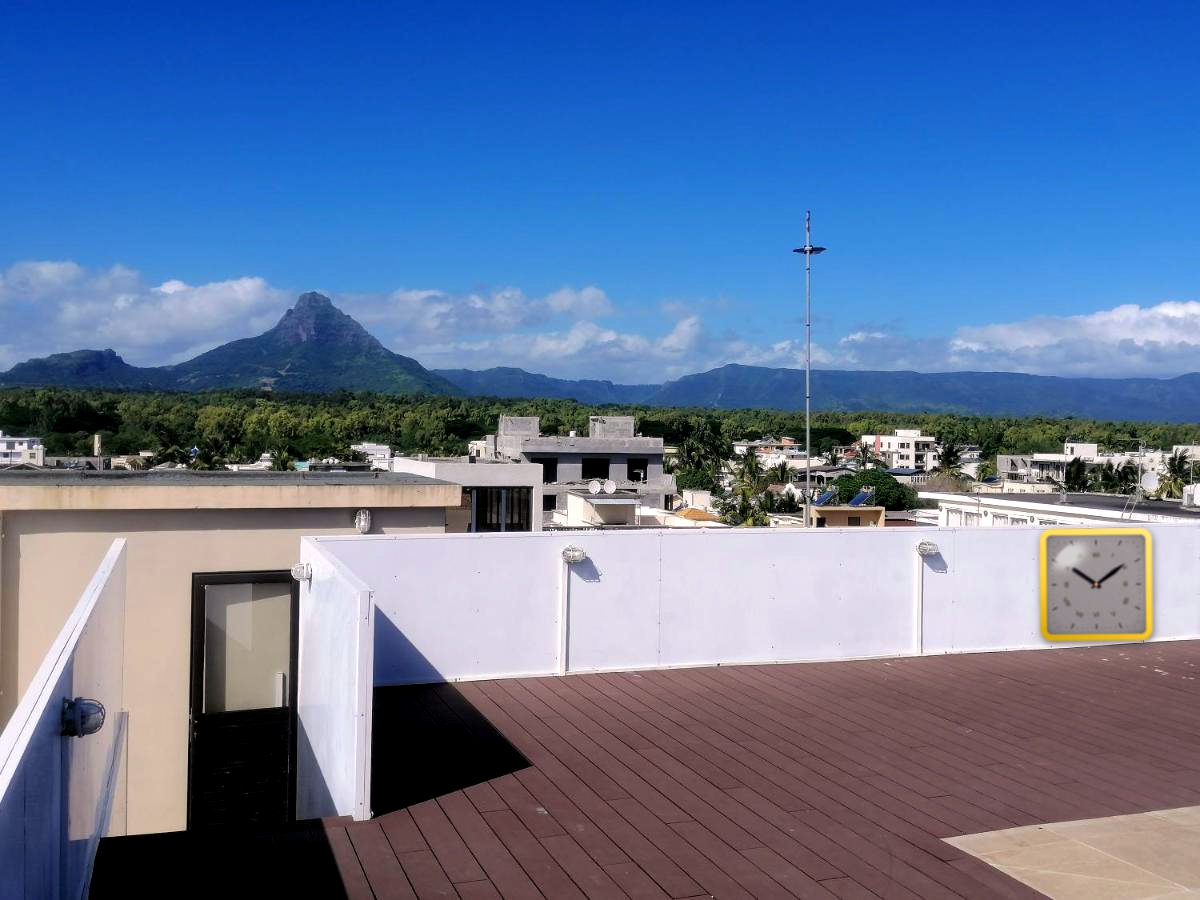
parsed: **10:09**
